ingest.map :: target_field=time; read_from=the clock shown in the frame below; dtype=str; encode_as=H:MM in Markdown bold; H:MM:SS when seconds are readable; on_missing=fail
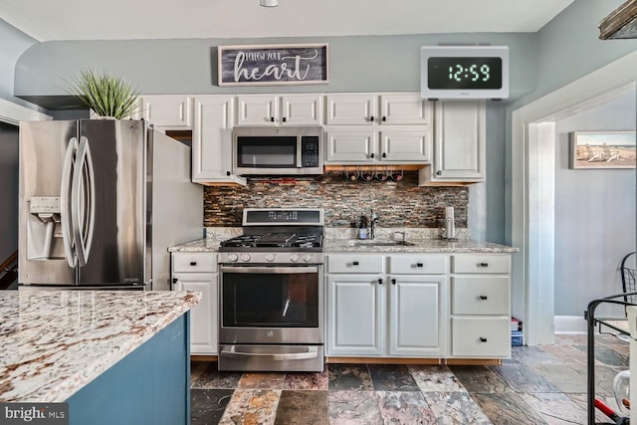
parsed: **12:59**
